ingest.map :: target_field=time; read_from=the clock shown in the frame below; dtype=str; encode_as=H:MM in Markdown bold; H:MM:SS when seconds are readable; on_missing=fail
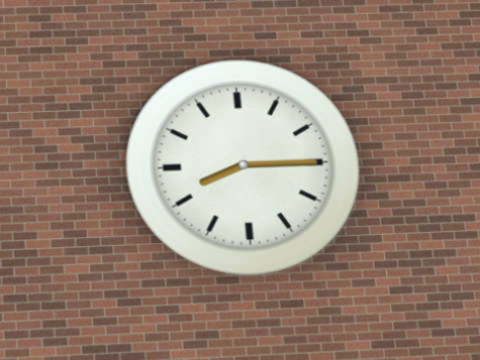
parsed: **8:15**
